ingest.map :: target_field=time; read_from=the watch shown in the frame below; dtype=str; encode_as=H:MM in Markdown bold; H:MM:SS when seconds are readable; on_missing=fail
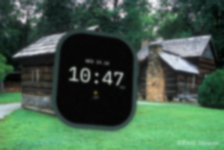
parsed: **10:47**
